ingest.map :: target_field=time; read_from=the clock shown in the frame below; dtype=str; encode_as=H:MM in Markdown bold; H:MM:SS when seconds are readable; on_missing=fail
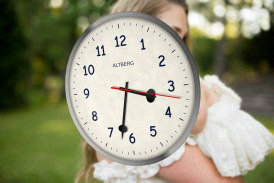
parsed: **3:32:17**
